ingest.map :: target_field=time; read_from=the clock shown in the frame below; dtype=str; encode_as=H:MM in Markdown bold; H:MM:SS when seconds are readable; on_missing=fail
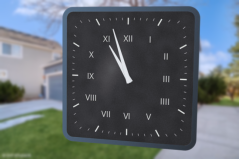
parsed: **10:57**
